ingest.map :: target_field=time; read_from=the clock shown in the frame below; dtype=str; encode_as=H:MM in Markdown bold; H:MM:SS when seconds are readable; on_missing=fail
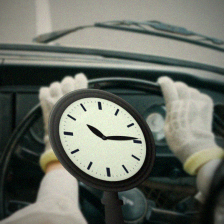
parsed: **10:14**
